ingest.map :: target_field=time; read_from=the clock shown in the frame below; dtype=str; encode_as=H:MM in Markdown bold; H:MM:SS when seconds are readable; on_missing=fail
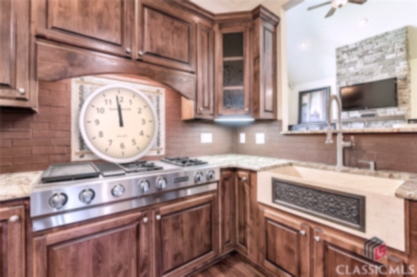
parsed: **11:59**
